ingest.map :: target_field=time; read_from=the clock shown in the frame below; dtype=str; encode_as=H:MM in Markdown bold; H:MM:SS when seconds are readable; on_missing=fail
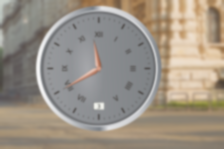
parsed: **11:40**
